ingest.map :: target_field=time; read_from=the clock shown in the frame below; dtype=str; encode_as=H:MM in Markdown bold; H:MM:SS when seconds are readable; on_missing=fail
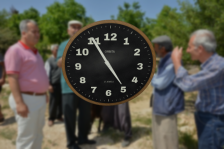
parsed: **4:55**
